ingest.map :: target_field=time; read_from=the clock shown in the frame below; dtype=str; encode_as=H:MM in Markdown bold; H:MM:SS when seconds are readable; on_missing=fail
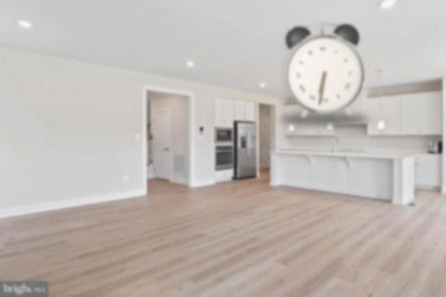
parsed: **6:32**
